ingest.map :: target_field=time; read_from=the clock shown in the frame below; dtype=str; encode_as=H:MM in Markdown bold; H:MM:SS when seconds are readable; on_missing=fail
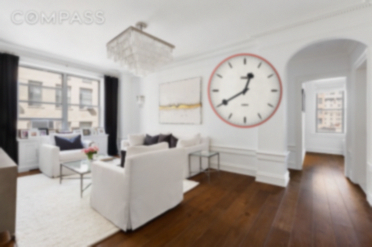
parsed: **12:40**
